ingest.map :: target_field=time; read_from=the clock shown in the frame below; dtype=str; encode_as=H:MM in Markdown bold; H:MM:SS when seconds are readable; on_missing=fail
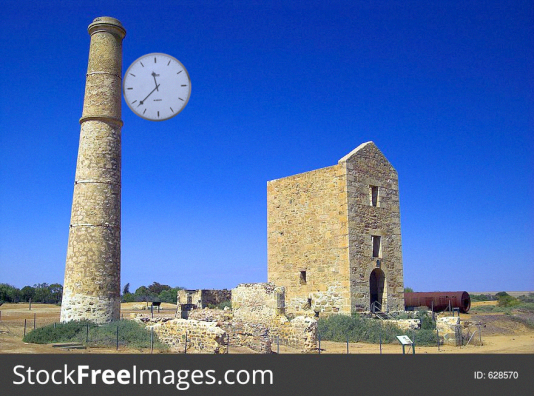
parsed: **11:38**
